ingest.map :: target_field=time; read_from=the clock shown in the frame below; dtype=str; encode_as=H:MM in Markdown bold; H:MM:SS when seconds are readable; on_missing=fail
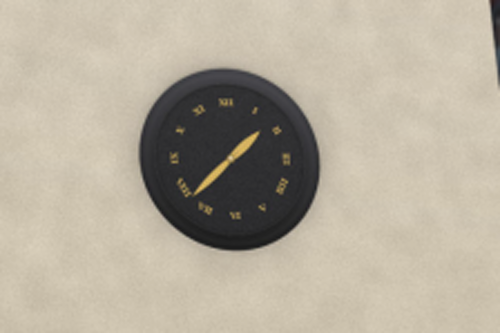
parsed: **1:38**
